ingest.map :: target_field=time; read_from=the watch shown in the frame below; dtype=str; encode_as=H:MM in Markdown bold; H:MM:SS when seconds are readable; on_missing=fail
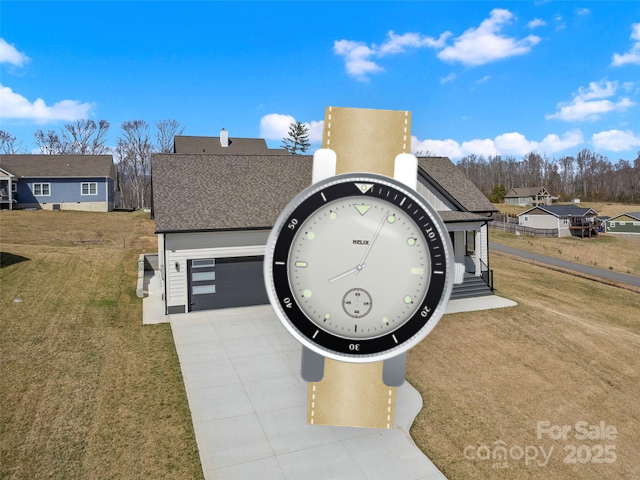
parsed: **8:04**
